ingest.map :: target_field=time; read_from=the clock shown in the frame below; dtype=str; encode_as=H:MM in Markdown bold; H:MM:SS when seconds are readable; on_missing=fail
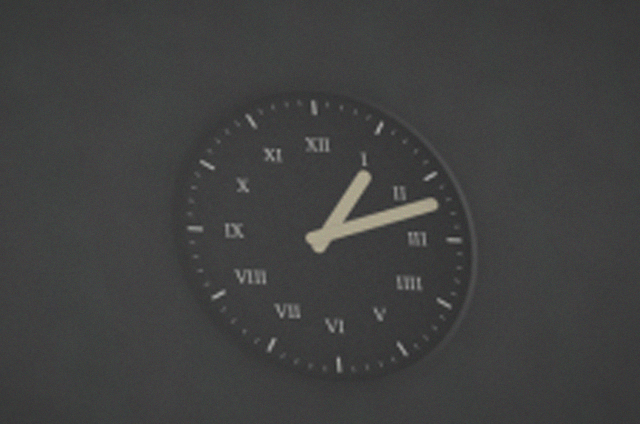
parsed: **1:12**
